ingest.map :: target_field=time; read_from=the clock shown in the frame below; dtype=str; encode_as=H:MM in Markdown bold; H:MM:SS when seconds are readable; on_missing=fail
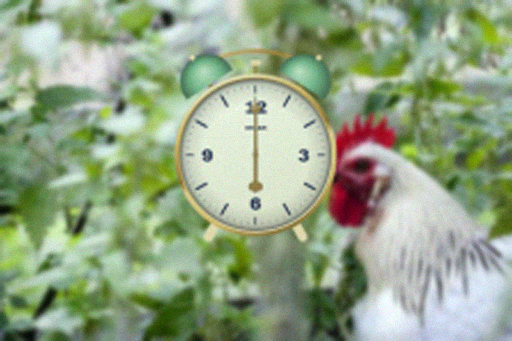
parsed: **6:00**
